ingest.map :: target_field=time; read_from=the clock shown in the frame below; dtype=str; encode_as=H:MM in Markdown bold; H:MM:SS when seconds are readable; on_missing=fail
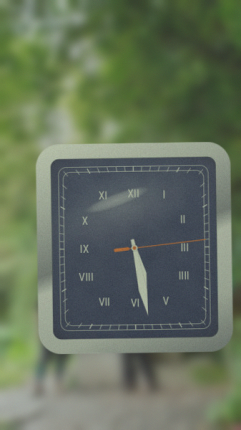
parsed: **5:28:14**
